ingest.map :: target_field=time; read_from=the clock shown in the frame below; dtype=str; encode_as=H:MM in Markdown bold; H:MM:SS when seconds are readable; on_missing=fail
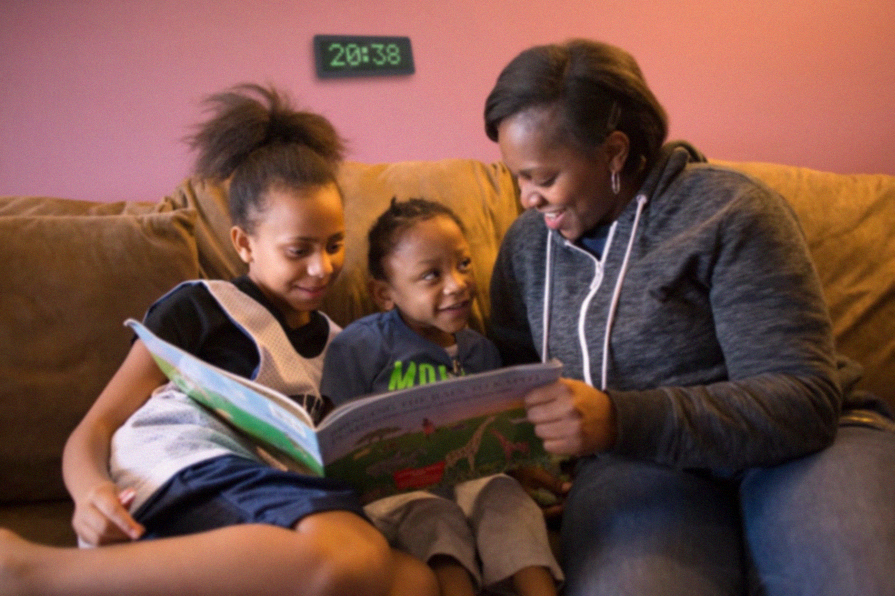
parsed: **20:38**
